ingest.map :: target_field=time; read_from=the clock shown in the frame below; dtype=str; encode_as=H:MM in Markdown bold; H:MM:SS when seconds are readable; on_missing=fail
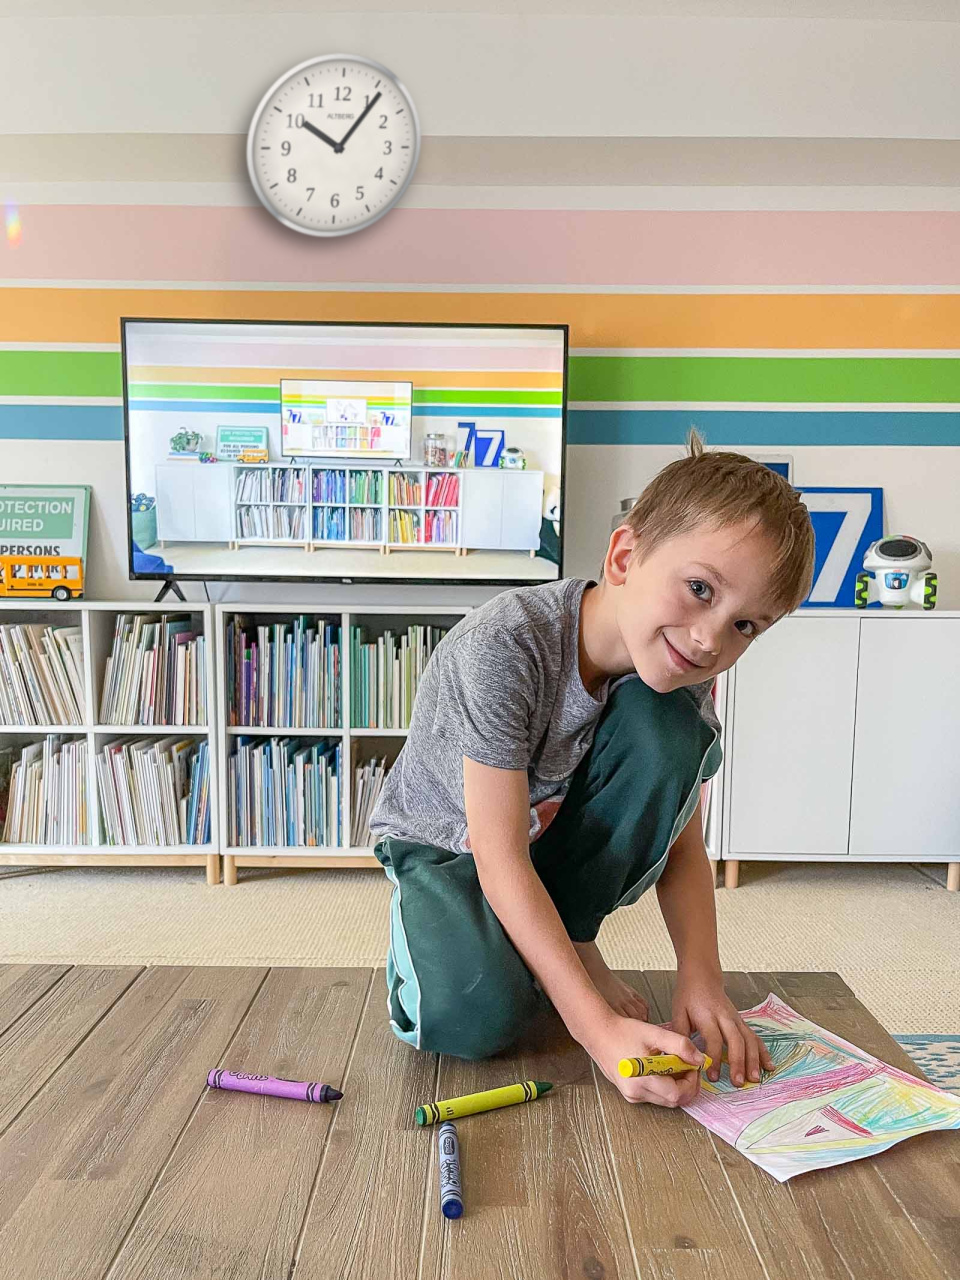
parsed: **10:06**
